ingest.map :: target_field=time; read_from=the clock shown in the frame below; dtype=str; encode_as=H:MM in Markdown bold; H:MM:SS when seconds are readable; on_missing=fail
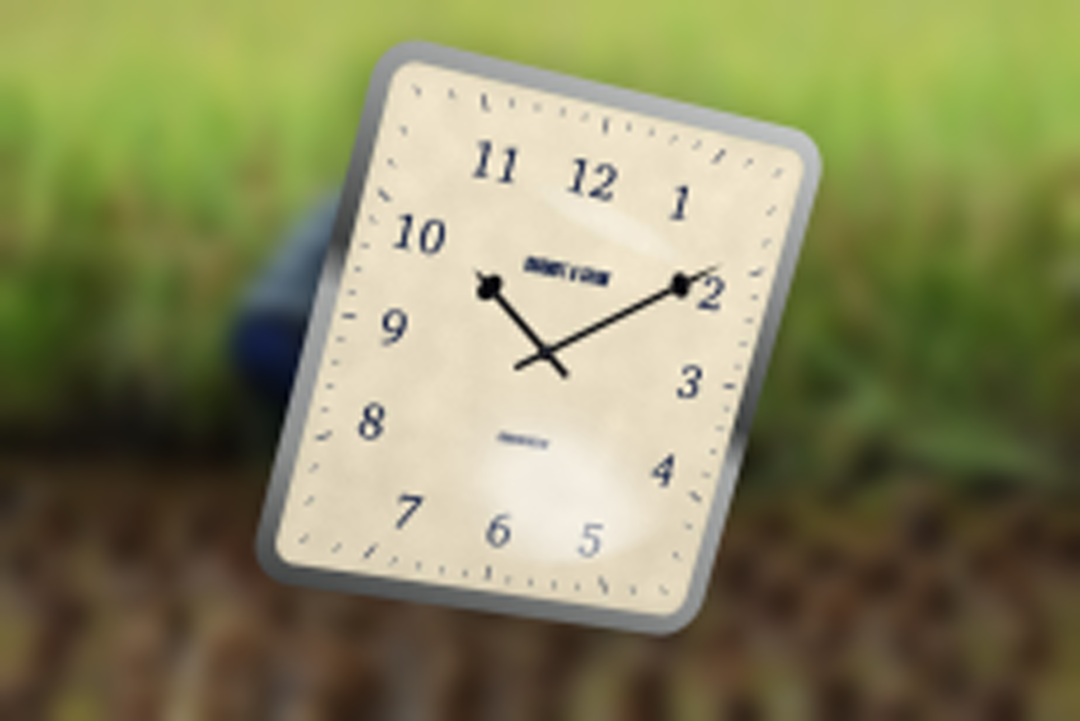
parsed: **10:09**
